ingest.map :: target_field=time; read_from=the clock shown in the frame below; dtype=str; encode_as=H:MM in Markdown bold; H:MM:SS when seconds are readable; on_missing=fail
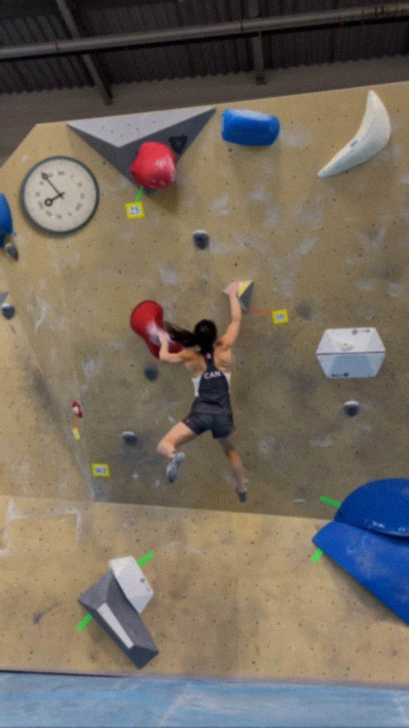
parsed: **7:53**
